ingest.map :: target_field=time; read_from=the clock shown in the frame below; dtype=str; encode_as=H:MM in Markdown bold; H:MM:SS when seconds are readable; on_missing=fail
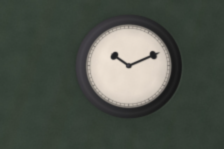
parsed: **10:11**
